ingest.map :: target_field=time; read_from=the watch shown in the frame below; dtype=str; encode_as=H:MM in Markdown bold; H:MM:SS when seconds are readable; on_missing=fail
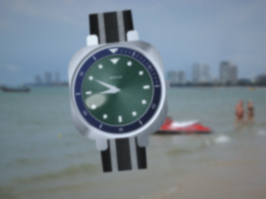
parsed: **8:50**
